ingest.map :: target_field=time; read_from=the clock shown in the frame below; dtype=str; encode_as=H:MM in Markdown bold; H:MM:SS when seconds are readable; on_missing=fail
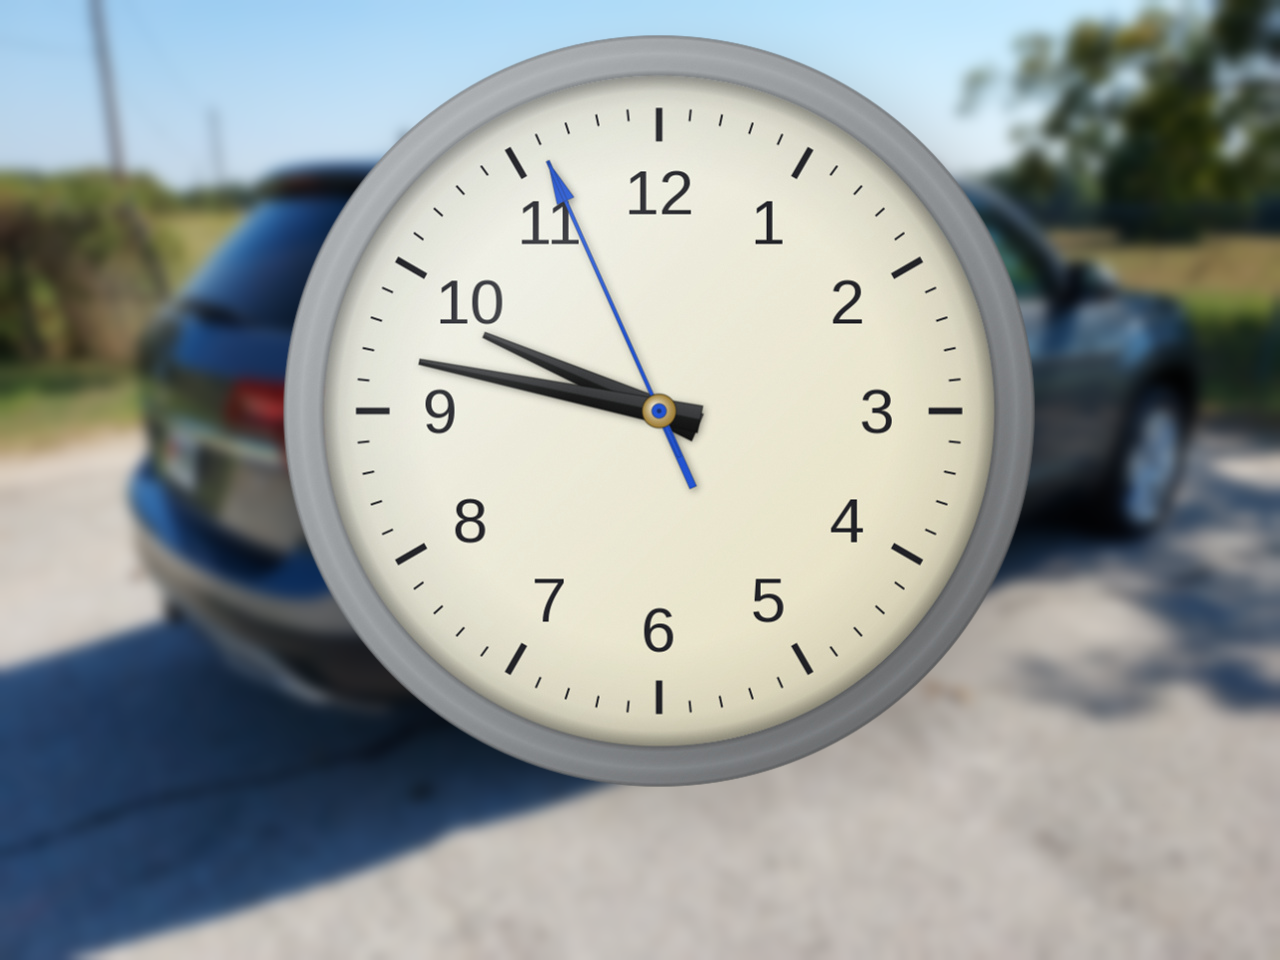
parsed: **9:46:56**
